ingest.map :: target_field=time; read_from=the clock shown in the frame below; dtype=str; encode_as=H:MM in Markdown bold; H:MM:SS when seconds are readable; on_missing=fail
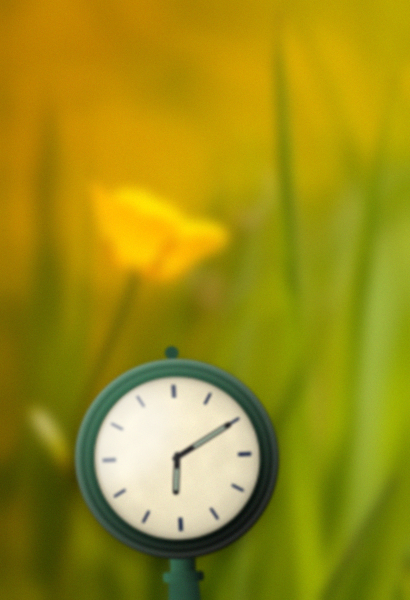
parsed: **6:10**
